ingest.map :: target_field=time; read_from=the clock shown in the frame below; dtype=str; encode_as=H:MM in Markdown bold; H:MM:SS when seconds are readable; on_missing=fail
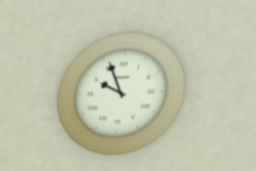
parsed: **9:56**
